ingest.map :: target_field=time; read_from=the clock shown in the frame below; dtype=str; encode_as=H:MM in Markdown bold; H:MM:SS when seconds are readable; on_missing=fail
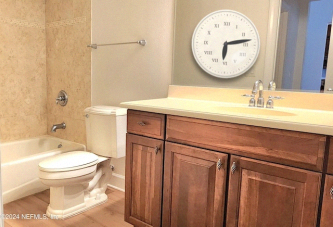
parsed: **6:13**
